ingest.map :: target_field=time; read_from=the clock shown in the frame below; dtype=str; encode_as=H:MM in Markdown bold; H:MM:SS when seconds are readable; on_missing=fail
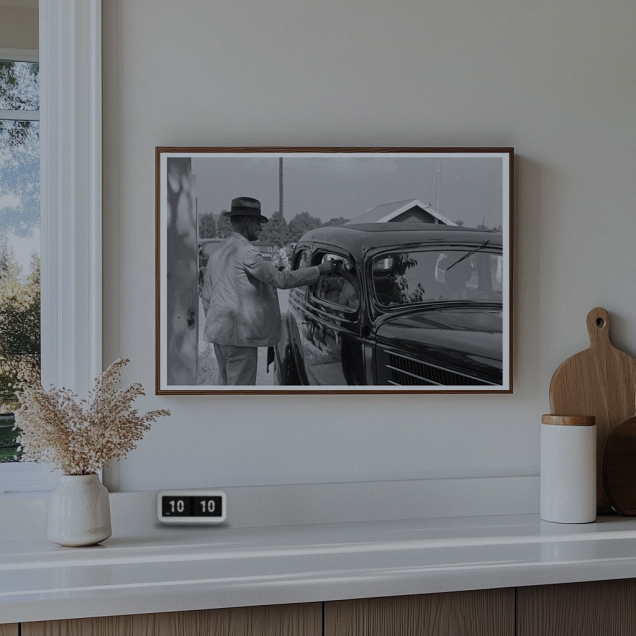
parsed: **10:10**
